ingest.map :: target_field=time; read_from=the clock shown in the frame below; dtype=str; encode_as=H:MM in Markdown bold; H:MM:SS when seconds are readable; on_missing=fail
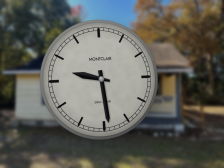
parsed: **9:29**
